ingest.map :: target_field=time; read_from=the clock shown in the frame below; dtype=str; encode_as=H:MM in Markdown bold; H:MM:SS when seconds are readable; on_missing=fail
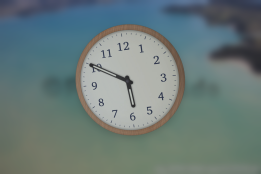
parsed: **5:50**
